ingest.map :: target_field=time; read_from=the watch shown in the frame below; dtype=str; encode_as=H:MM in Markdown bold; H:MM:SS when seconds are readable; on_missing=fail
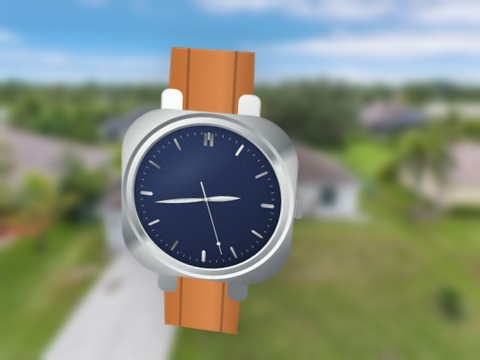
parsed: **2:43:27**
